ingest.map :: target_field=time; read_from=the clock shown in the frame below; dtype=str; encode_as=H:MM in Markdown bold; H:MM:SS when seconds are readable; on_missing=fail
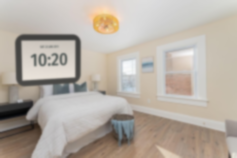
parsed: **10:20**
